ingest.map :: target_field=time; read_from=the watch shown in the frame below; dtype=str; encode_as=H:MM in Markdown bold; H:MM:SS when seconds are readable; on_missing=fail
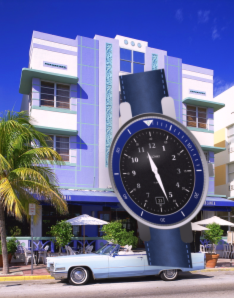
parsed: **11:27**
